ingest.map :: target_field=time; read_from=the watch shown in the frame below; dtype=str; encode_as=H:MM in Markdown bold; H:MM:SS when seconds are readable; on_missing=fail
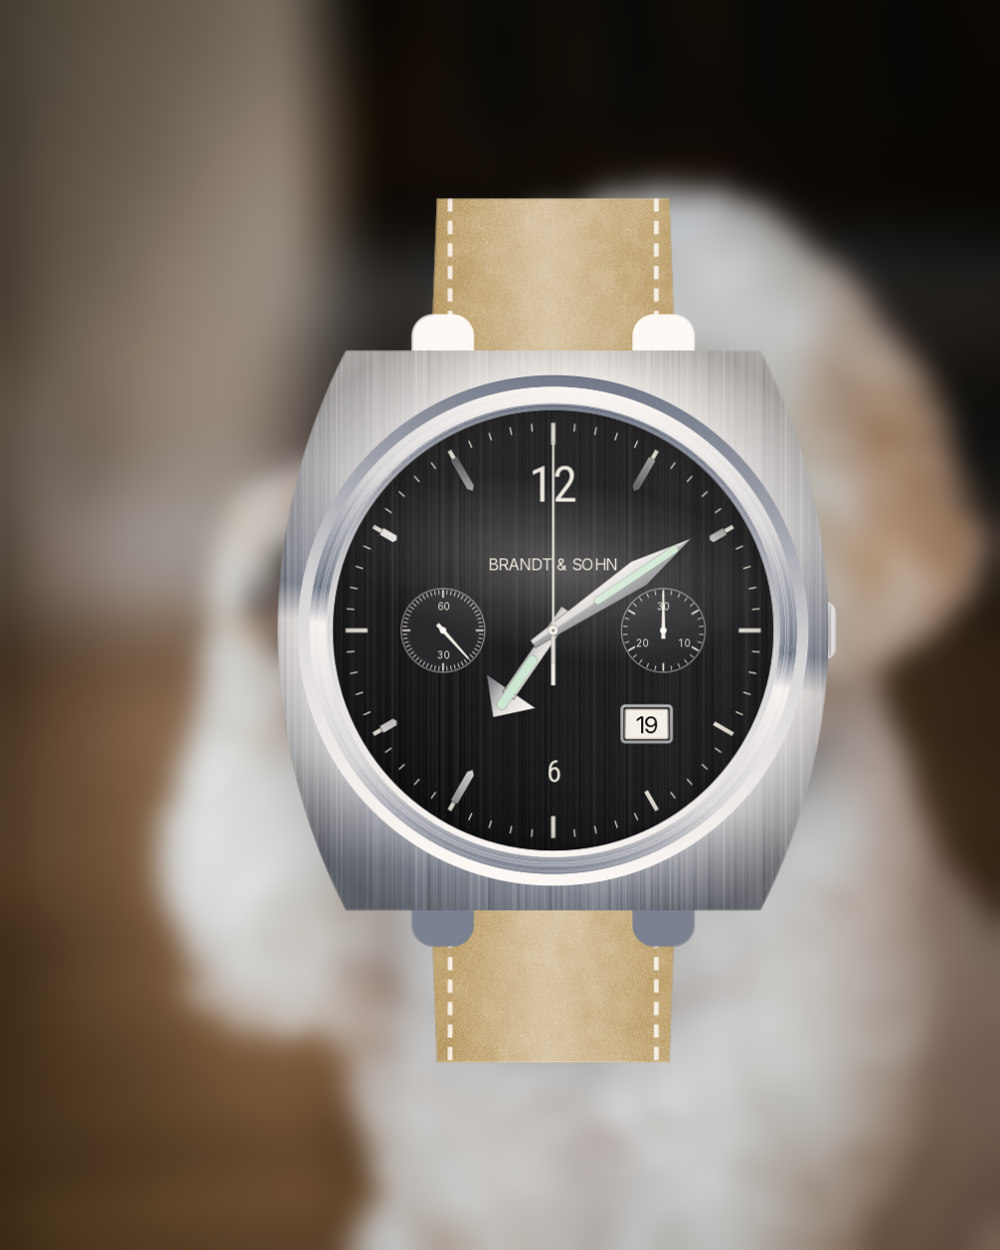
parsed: **7:09:23**
